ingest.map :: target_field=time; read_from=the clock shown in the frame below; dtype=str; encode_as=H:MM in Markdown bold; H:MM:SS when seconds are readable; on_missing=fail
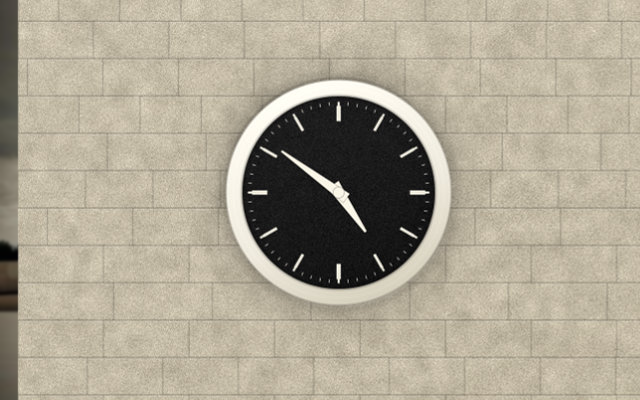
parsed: **4:51**
